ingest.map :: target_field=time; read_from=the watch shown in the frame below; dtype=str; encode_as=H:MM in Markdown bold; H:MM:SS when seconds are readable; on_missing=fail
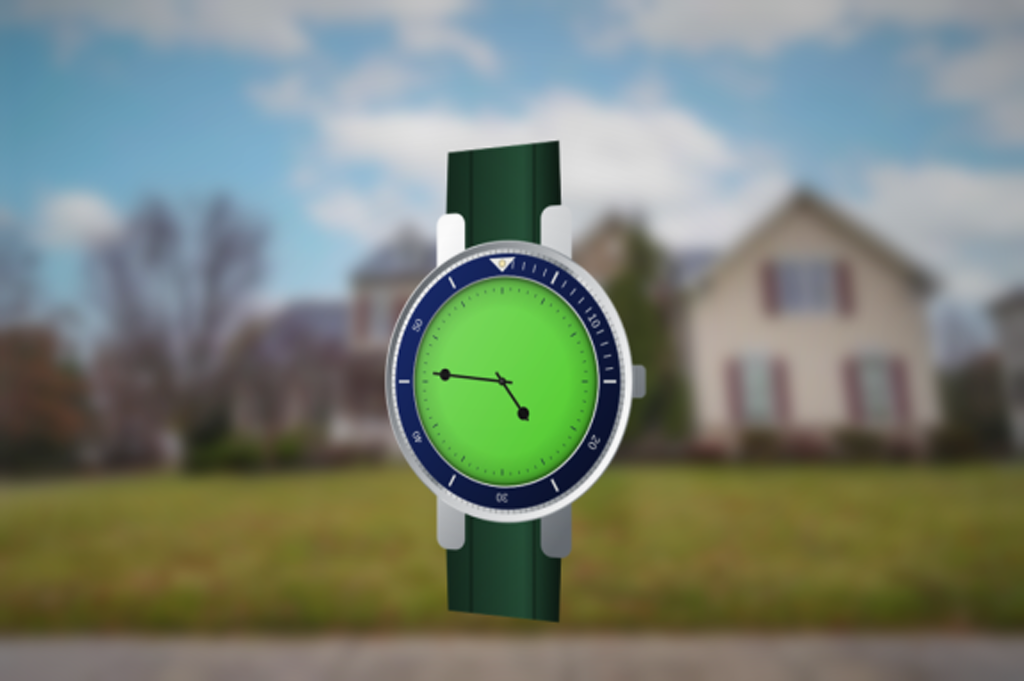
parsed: **4:46**
